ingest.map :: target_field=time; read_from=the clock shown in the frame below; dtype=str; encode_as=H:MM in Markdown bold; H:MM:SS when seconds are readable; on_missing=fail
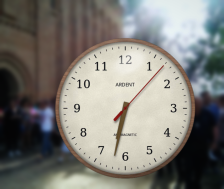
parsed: **6:32:07**
